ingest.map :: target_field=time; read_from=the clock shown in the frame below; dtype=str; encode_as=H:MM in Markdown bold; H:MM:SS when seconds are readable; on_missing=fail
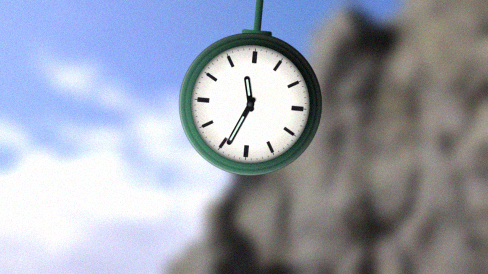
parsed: **11:34**
